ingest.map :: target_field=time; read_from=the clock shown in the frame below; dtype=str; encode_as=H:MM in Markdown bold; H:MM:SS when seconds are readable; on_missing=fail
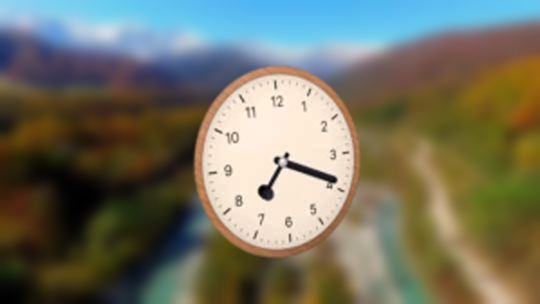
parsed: **7:19**
